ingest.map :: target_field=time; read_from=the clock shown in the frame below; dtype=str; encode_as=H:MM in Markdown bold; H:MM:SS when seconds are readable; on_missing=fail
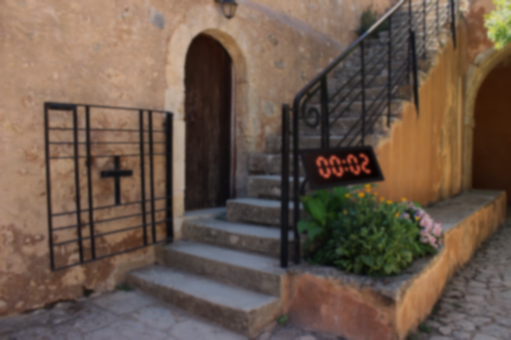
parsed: **0:02**
